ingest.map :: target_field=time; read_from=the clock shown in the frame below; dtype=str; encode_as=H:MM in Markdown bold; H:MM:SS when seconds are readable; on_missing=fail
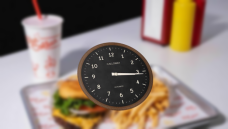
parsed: **3:16**
